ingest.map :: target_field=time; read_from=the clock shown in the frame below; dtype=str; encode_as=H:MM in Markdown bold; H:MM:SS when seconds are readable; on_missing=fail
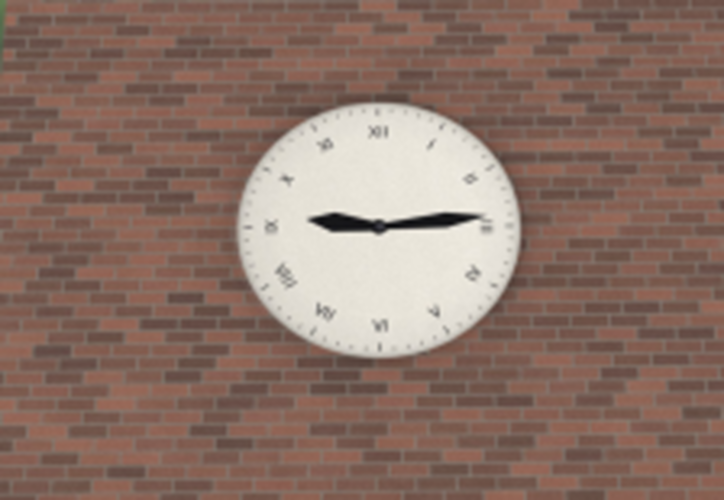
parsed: **9:14**
